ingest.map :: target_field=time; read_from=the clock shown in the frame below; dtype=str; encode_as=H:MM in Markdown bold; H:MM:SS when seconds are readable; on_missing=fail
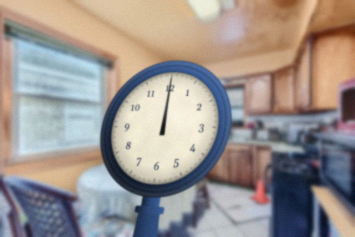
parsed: **12:00**
